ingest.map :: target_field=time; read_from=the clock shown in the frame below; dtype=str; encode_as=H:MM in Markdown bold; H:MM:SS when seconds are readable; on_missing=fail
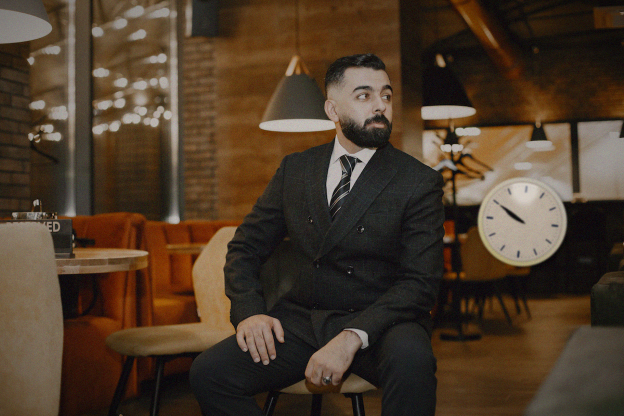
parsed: **9:50**
